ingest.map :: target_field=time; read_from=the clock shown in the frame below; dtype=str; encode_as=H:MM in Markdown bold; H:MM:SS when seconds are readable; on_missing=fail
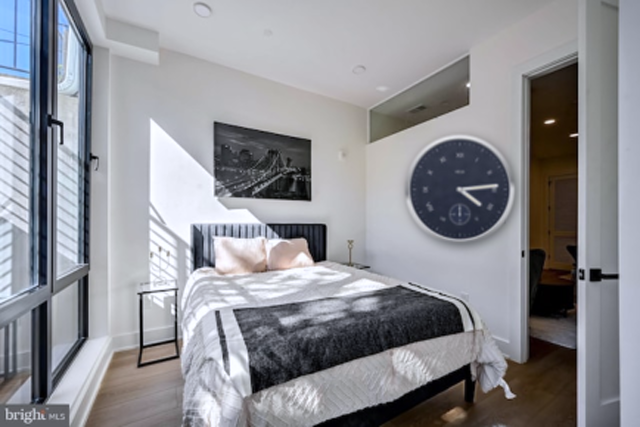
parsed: **4:14**
